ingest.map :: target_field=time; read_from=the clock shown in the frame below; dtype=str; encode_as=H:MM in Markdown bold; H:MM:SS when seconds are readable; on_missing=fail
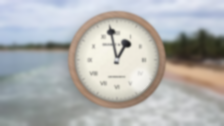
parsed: **12:58**
